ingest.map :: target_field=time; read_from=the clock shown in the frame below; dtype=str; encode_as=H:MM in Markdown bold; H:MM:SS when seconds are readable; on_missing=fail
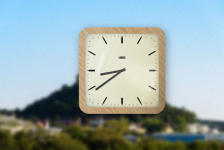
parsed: **8:39**
